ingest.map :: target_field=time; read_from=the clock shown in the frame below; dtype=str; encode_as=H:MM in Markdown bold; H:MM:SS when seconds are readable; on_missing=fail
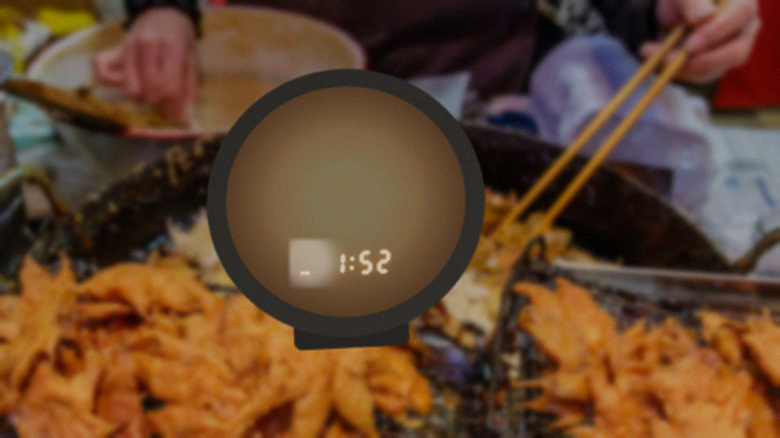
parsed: **1:52**
